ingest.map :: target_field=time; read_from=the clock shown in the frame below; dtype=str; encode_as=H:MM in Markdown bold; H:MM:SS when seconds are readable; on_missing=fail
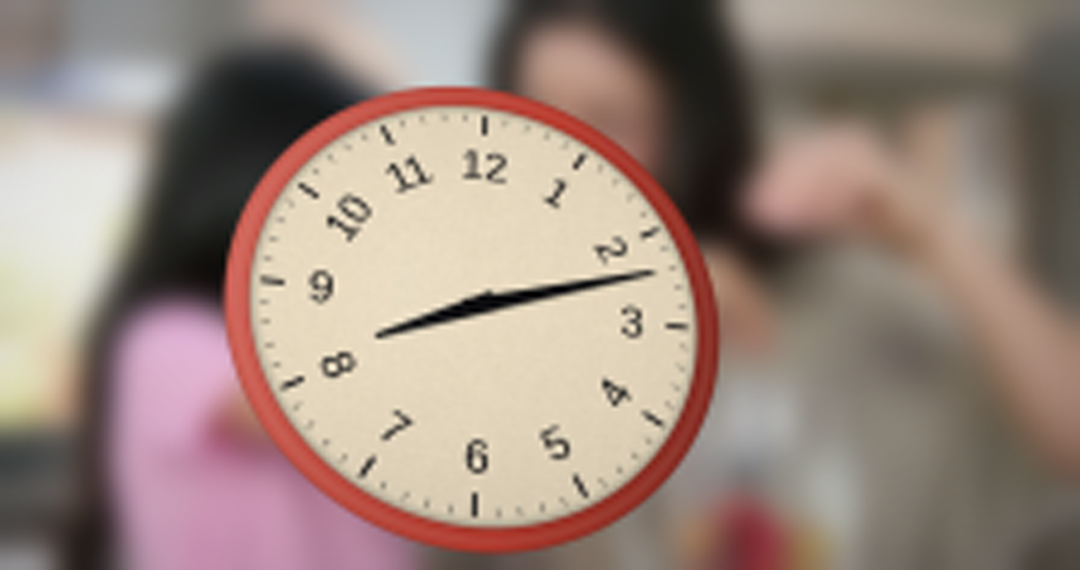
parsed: **8:12**
